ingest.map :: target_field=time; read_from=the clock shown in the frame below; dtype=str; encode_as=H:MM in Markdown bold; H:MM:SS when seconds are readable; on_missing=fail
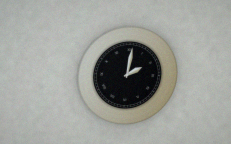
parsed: **2:01**
